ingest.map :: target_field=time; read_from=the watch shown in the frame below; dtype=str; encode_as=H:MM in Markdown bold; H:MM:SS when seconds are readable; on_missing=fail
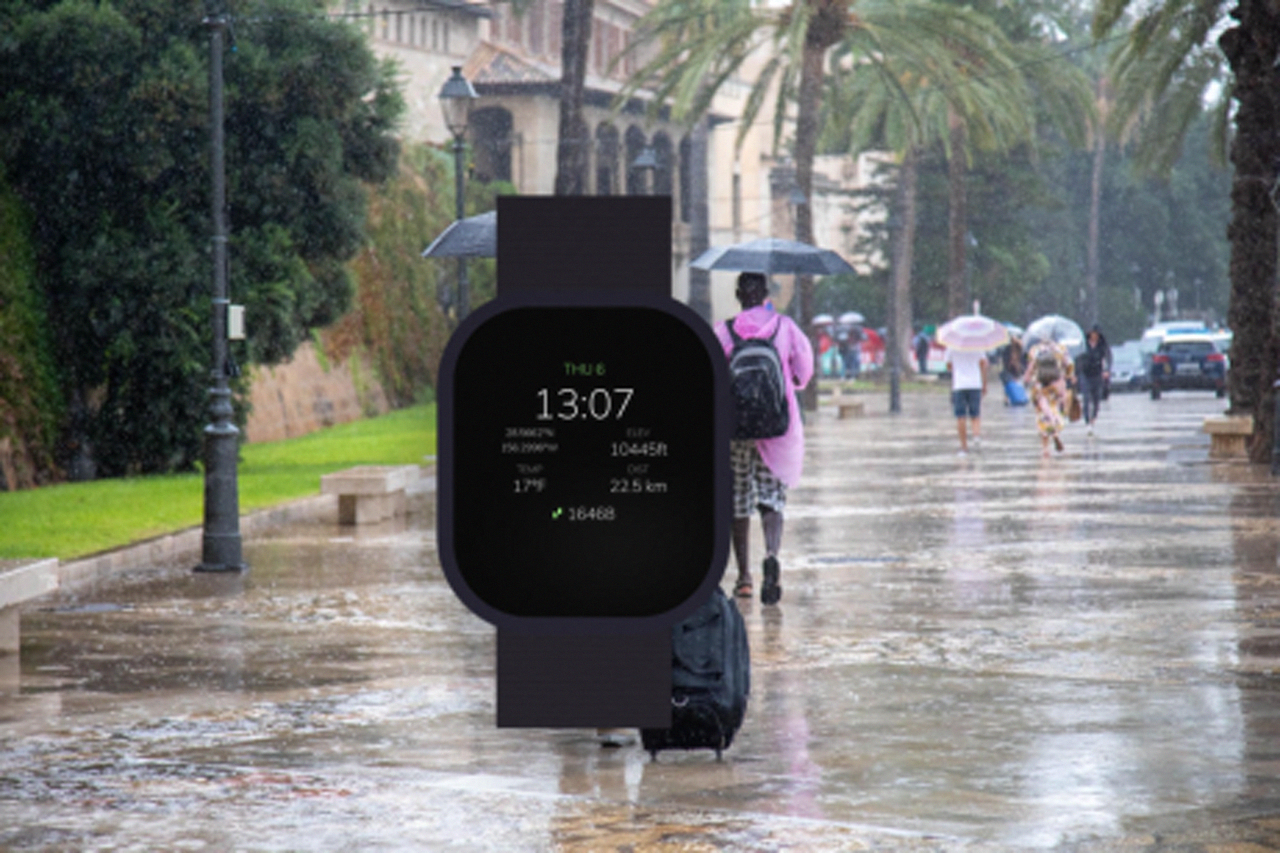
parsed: **13:07**
